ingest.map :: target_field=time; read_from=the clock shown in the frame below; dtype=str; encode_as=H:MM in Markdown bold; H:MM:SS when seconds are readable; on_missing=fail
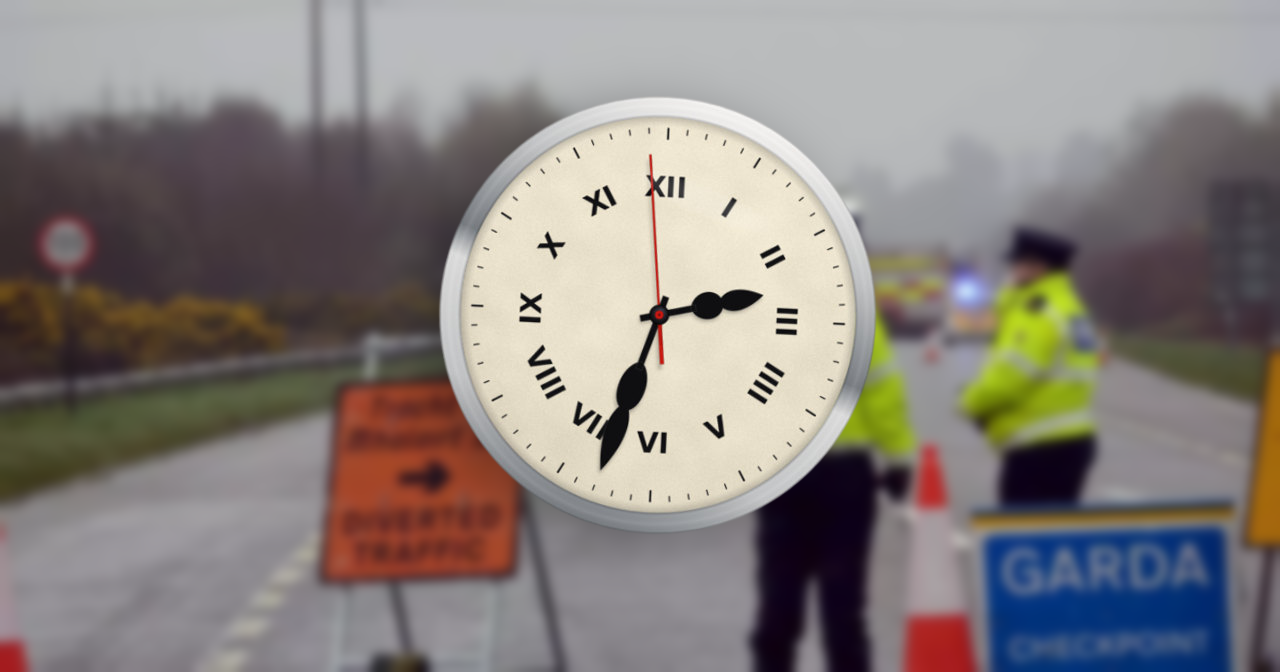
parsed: **2:32:59**
